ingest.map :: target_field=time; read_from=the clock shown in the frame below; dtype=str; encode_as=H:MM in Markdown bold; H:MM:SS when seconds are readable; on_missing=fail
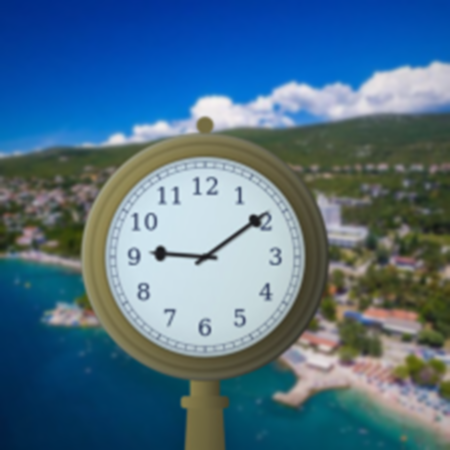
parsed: **9:09**
